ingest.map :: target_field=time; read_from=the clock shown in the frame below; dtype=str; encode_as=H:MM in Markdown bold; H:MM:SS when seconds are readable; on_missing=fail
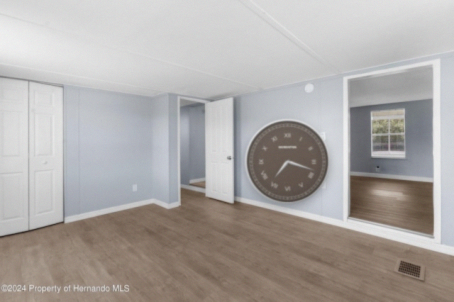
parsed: **7:18**
